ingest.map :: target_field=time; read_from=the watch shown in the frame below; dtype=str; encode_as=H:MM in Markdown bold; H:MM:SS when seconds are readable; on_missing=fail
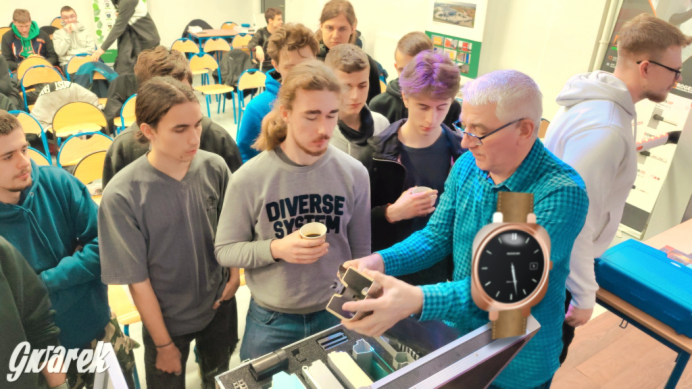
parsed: **5:28**
